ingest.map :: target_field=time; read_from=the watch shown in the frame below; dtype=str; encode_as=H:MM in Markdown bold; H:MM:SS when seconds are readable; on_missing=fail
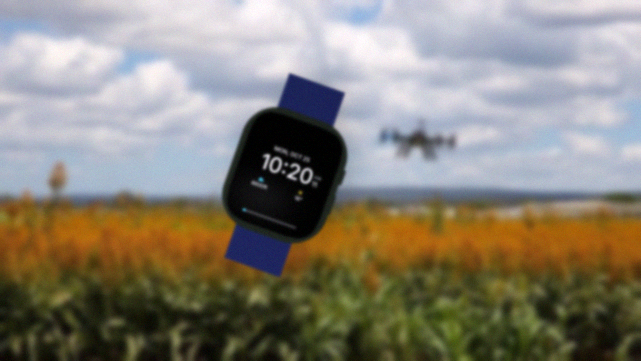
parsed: **10:20**
